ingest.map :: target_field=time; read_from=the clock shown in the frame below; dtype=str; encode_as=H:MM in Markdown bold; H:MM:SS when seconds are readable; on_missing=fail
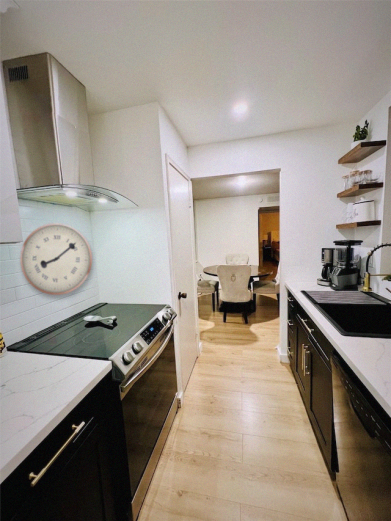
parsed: **8:08**
